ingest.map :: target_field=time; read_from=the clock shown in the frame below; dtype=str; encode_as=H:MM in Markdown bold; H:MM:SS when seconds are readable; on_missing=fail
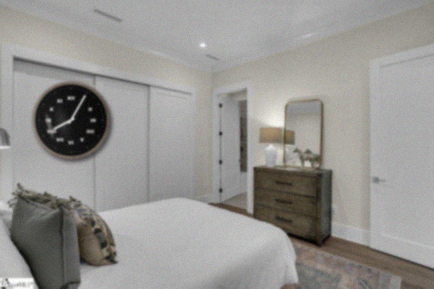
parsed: **8:05**
